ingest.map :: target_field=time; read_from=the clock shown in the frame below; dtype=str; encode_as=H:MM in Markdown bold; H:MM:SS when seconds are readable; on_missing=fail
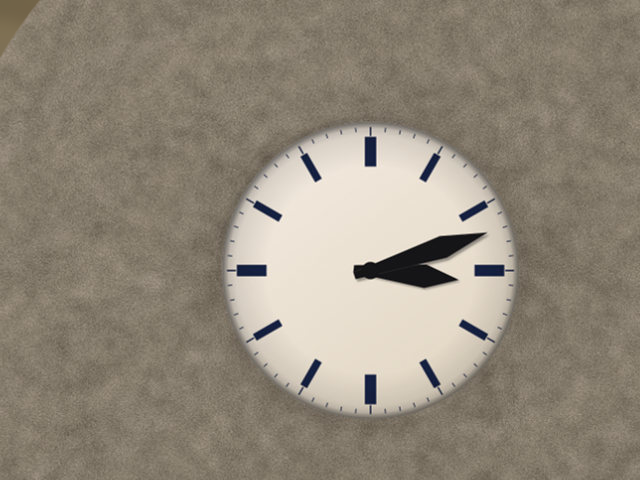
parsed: **3:12**
